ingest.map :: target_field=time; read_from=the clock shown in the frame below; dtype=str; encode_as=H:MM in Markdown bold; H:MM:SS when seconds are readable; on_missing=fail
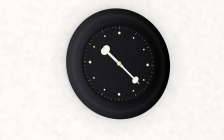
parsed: **10:22**
